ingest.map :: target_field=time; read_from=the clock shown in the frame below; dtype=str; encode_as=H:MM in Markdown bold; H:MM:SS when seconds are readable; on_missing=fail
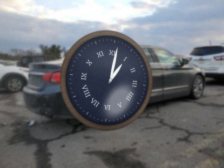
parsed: **1:01**
